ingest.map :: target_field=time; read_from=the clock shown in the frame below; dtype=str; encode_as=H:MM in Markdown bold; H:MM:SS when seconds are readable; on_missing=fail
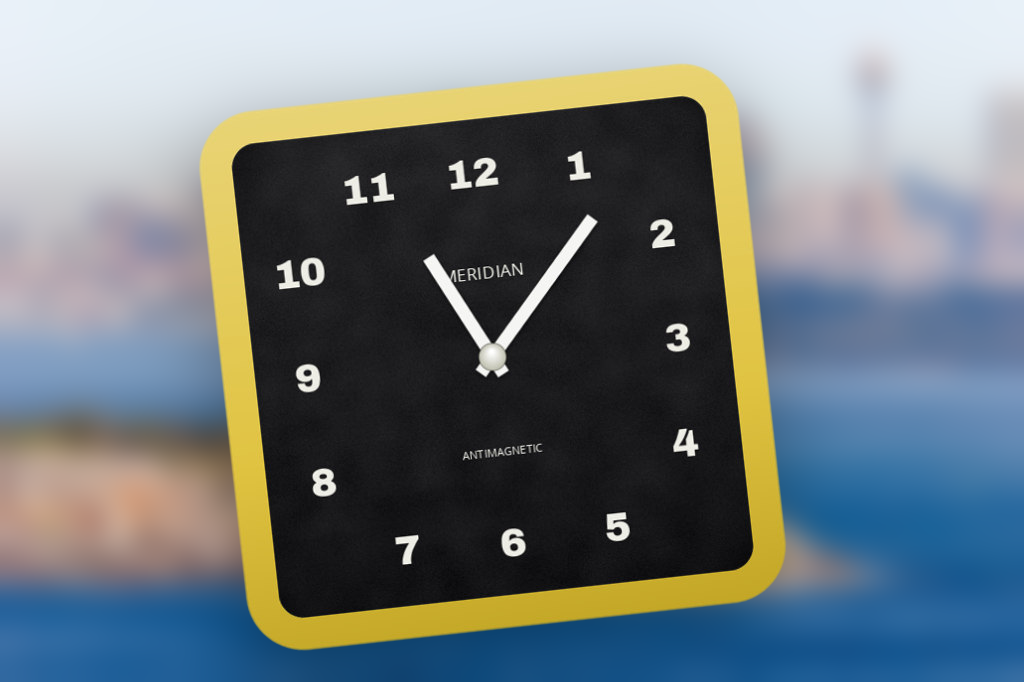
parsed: **11:07**
